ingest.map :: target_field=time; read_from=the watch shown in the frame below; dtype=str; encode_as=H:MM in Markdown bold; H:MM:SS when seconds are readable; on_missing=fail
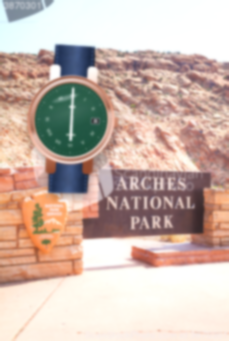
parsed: **6:00**
